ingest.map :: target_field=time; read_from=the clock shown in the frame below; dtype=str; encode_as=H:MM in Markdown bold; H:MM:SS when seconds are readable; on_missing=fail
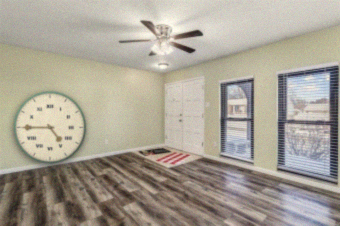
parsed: **4:45**
